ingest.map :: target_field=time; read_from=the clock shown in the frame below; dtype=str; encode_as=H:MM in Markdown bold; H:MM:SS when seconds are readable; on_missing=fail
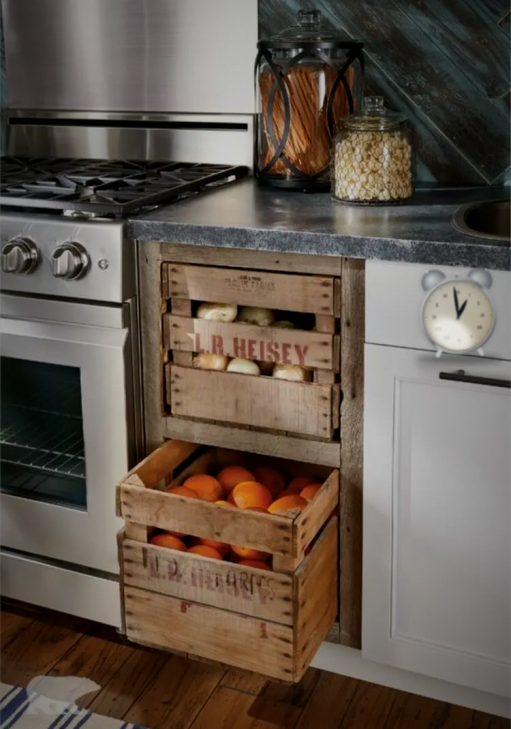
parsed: **12:59**
